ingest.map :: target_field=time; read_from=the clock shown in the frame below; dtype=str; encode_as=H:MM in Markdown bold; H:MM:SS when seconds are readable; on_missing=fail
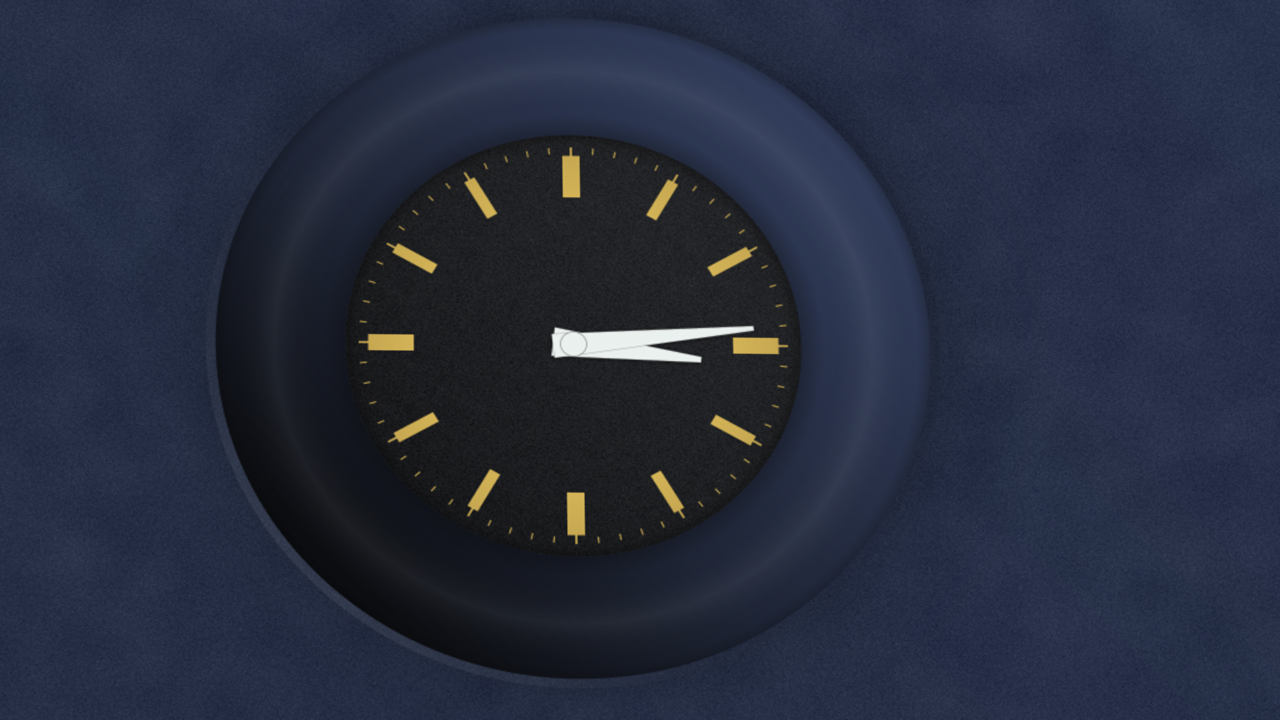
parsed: **3:14**
